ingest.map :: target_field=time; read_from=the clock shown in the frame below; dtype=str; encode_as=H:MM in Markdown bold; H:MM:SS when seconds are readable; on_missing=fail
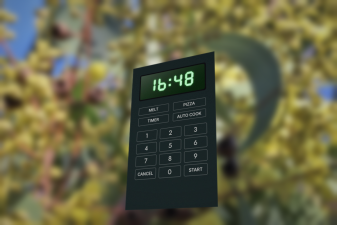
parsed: **16:48**
